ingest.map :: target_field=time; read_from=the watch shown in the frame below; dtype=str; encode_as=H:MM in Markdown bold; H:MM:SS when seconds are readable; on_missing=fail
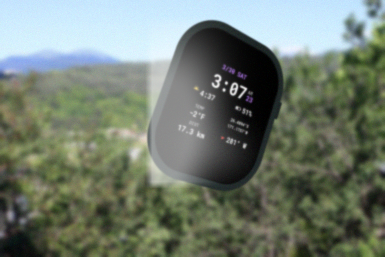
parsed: **3:07**
